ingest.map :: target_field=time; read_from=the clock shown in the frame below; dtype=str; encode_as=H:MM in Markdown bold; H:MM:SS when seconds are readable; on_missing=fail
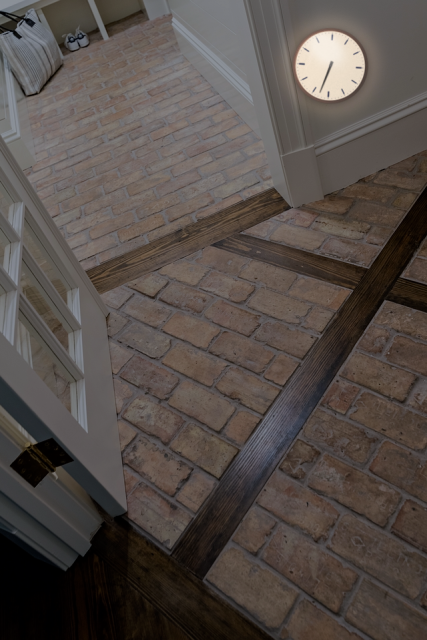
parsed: **6:33**
